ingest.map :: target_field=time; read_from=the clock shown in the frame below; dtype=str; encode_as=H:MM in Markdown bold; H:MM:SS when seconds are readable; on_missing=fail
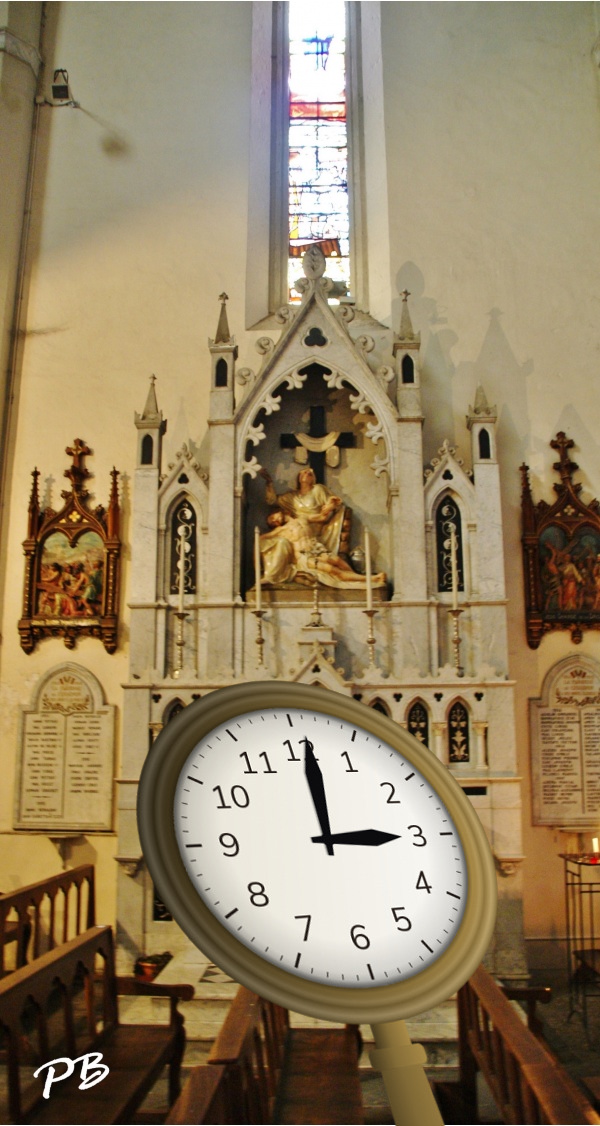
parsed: **3:01**
